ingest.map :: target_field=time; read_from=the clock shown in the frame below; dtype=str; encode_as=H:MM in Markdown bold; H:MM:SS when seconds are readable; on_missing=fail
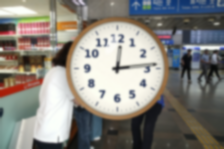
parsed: **12:14**
